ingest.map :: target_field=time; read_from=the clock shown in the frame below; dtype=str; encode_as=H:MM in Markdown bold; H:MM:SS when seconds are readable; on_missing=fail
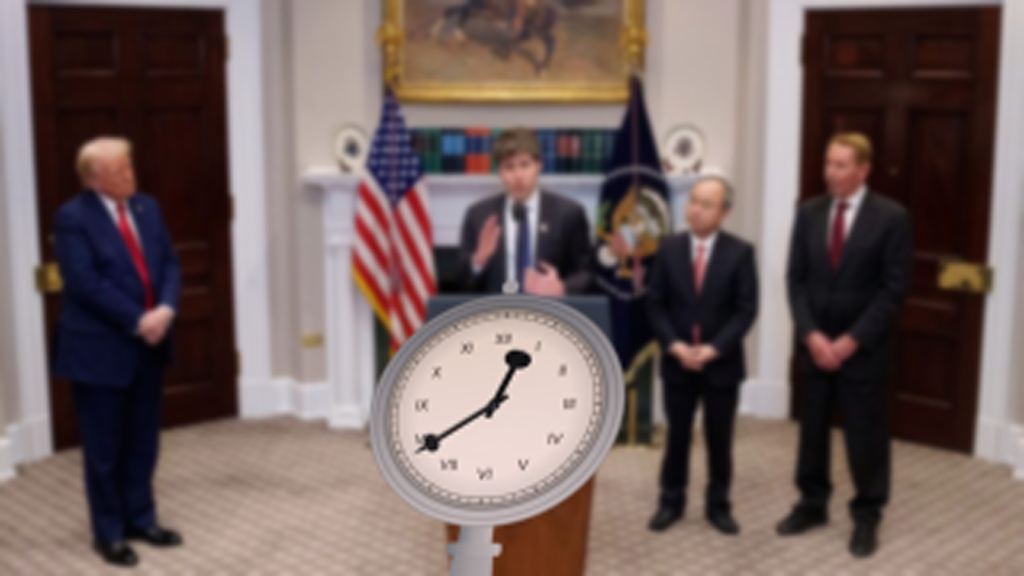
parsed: **12:39**
